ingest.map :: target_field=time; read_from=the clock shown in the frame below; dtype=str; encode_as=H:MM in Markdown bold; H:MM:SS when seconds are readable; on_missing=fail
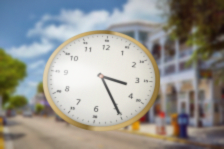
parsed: **3:25**
